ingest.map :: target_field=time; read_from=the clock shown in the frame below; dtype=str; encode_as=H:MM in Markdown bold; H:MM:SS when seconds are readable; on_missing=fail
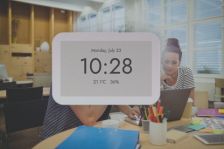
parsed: **10:28**
